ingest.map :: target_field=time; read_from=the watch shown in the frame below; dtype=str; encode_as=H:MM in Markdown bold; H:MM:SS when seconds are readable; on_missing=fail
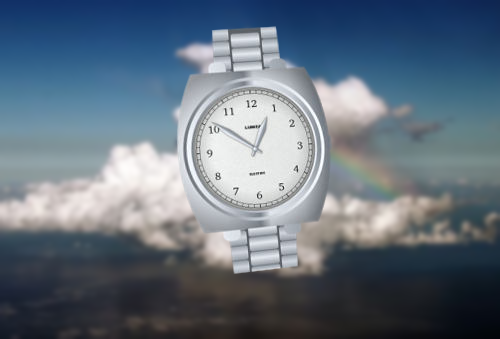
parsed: **12:51**
